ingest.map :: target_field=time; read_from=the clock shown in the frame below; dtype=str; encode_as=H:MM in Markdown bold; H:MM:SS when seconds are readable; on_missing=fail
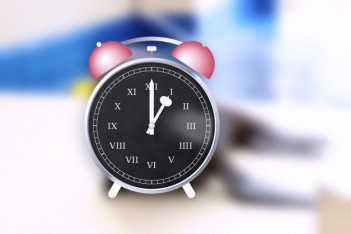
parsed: **1:00**
